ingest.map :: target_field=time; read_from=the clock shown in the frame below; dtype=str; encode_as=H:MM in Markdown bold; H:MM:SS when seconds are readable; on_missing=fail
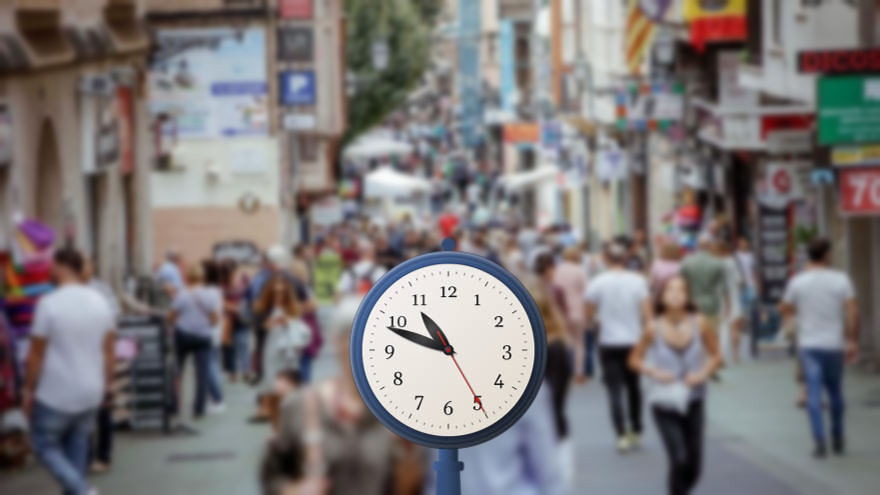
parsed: **10:48:25**
